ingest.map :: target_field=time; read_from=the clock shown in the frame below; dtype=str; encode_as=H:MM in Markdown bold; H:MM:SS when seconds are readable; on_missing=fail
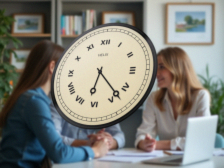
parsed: **6:23**
